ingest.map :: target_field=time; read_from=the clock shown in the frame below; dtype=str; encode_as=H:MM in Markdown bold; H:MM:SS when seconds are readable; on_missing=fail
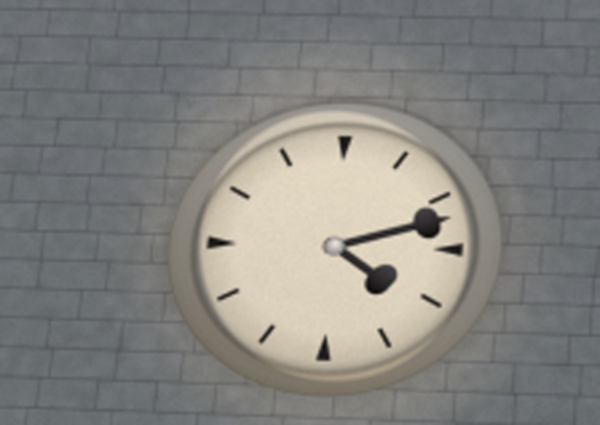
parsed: **4:12**
